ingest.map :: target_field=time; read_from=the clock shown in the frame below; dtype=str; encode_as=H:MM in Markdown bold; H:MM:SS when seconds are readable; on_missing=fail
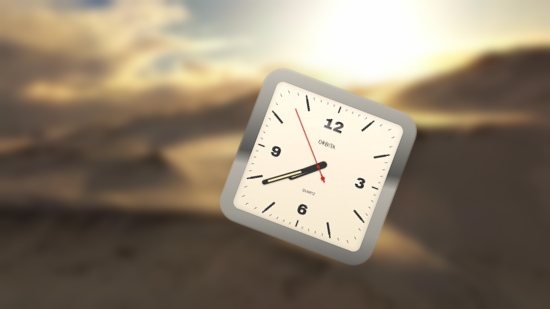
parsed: **7:38:53**
